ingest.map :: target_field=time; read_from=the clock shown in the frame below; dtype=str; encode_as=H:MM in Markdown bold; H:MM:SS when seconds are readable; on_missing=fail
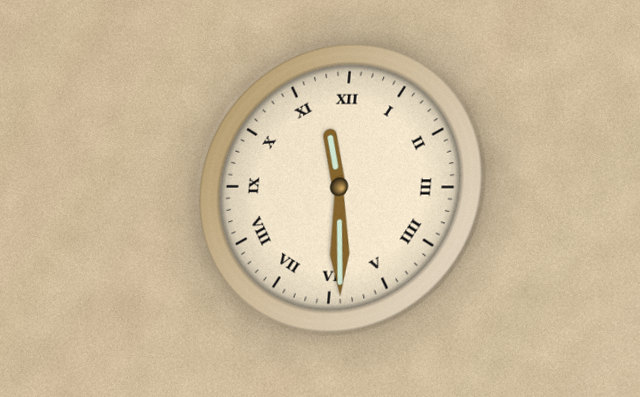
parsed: **11:29**
